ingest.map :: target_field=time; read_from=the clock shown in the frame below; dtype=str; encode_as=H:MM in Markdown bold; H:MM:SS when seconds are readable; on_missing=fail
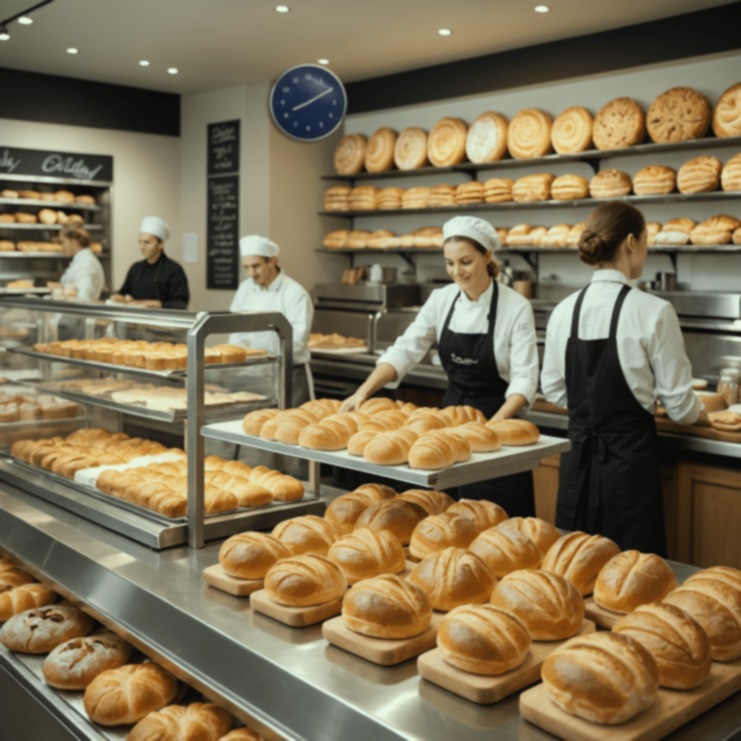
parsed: **8:10**
